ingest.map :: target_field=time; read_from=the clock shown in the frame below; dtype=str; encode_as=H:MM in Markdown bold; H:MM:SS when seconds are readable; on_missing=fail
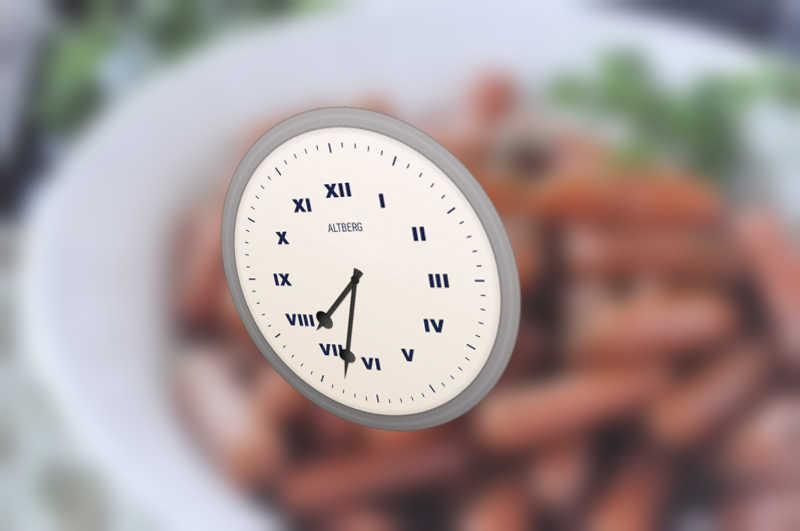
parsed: **7:33**
